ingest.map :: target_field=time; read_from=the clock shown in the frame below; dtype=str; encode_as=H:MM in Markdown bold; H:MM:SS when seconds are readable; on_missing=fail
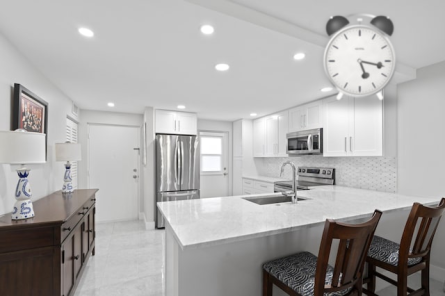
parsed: **5:17**
